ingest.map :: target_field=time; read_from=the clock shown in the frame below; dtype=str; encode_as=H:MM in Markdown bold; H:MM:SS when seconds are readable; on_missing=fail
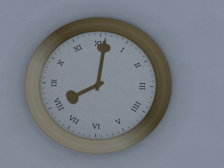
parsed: **8:01**
